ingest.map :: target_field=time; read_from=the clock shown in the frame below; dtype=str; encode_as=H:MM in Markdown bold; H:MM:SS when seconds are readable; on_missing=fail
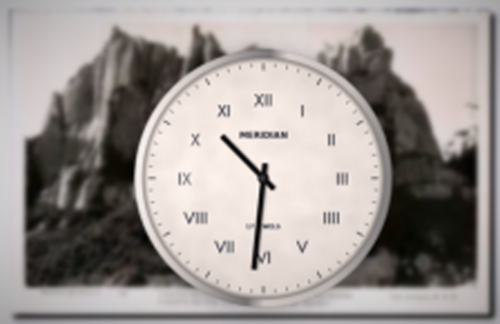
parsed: **10:31**
